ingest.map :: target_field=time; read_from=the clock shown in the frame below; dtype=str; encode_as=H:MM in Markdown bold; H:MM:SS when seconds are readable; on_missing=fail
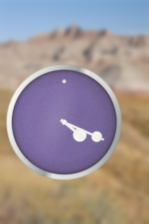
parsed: **4:19**
